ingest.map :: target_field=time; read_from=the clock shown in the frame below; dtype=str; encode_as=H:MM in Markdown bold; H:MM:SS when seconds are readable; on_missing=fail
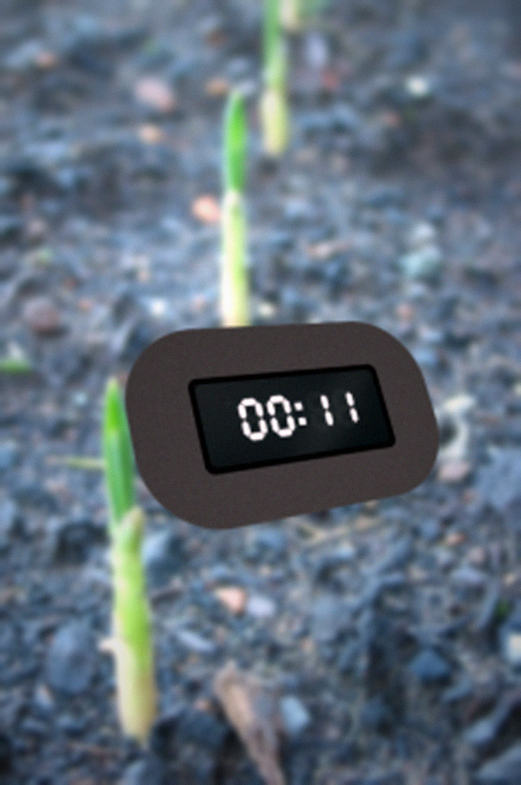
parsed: **0:11**
